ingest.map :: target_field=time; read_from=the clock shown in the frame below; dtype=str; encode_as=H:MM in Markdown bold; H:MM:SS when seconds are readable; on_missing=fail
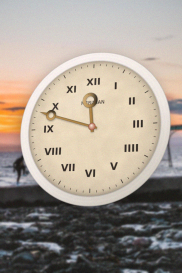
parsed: **11:48**
